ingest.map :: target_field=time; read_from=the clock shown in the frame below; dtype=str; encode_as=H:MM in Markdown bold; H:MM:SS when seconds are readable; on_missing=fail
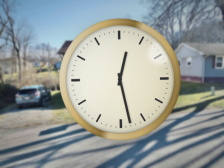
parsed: **12:28**
